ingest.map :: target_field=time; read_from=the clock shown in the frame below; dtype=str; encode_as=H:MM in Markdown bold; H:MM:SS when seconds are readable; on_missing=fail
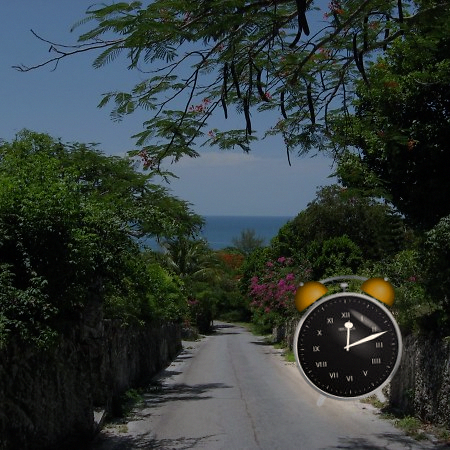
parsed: **12:12**
